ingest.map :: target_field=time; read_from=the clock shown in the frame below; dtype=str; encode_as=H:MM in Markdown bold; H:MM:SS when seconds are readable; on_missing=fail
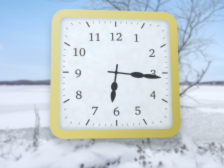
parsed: **6:16**
